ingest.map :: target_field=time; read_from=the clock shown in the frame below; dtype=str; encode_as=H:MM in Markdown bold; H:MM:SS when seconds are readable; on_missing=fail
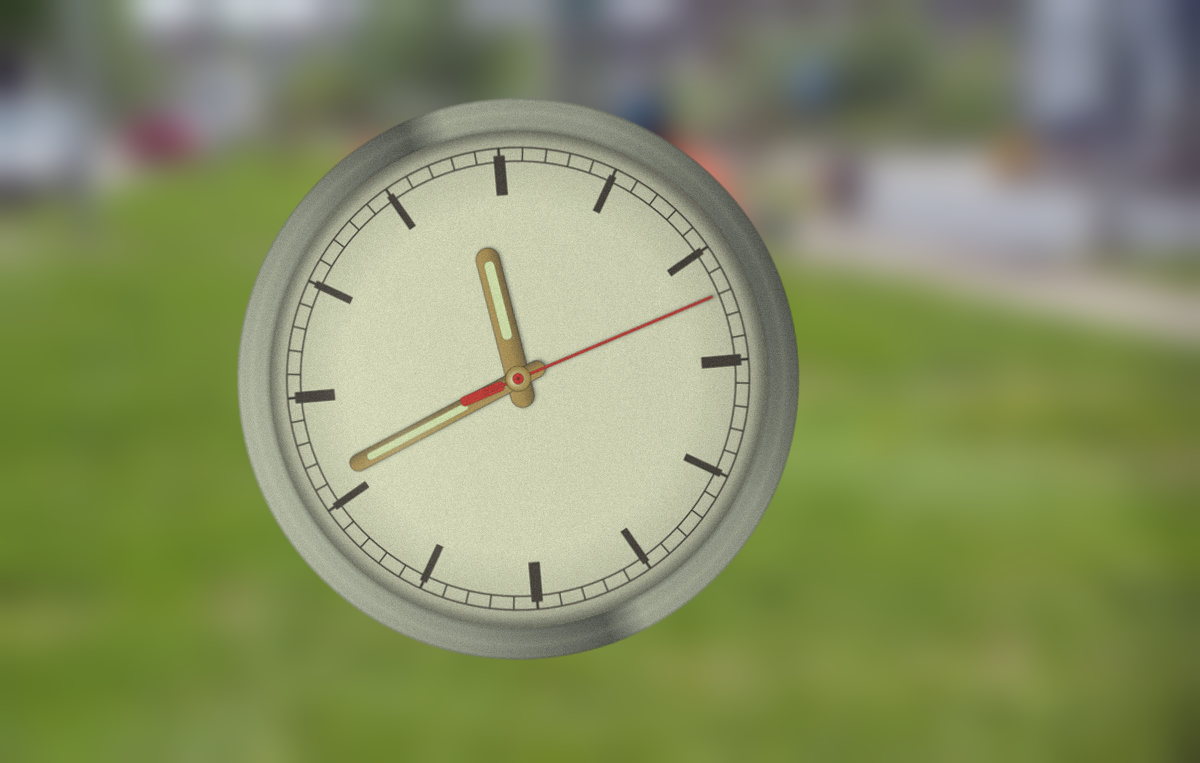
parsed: **11:41:12**
